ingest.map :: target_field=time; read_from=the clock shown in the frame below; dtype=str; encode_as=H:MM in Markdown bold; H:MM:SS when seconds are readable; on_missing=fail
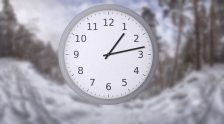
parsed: **1:13**
